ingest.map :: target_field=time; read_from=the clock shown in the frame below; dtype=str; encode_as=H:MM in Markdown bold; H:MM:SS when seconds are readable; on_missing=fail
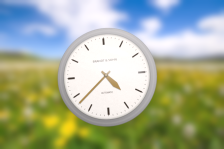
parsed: **4:38**
